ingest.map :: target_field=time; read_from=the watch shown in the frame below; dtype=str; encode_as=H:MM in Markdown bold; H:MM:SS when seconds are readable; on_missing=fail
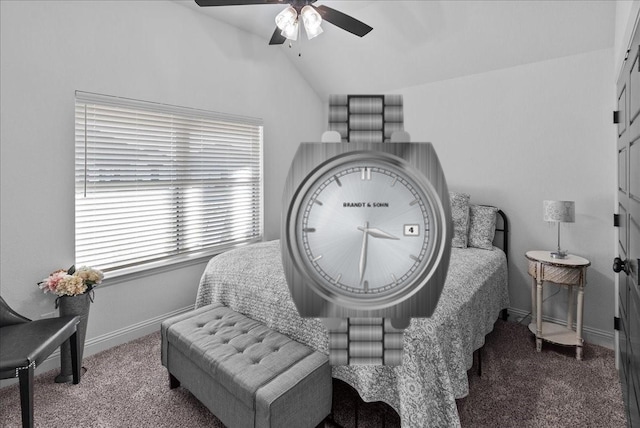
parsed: **3:31**
